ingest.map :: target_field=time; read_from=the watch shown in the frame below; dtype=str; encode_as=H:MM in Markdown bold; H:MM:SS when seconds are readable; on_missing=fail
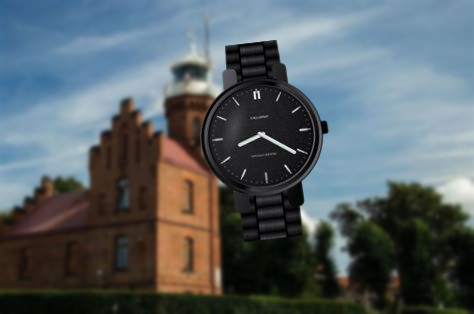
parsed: **8:21**
